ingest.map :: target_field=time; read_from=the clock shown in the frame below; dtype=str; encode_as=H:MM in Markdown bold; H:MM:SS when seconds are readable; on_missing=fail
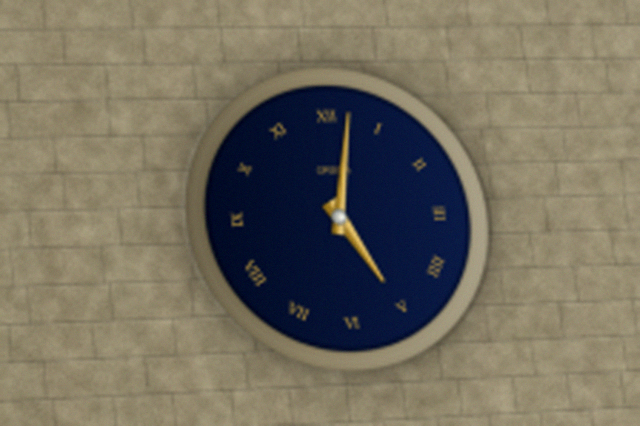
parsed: **5:02**
